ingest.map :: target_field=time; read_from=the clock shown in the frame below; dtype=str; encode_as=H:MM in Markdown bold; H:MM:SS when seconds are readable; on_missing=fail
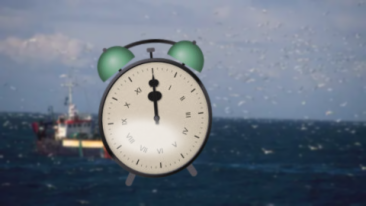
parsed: **12:00**
